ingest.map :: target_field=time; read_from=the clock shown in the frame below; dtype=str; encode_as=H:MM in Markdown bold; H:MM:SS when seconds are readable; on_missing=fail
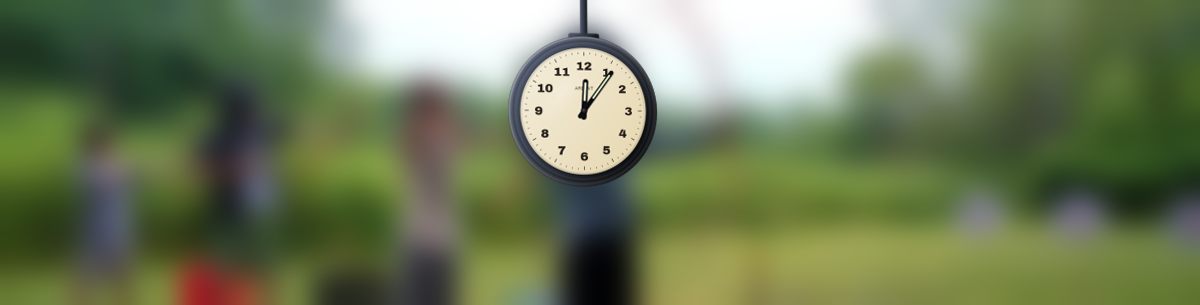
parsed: **12:06**
